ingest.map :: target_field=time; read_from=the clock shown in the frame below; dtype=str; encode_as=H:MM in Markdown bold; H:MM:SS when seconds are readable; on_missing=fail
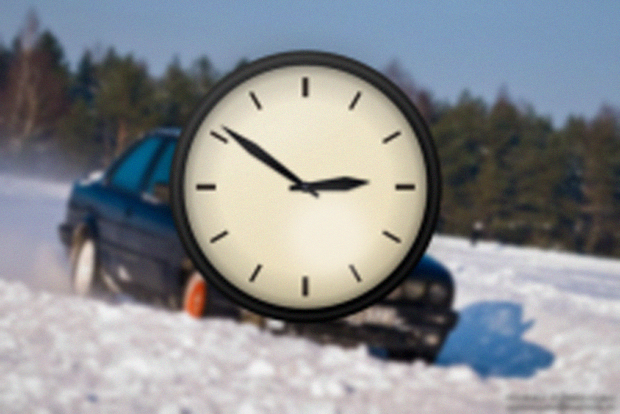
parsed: **2:51**
